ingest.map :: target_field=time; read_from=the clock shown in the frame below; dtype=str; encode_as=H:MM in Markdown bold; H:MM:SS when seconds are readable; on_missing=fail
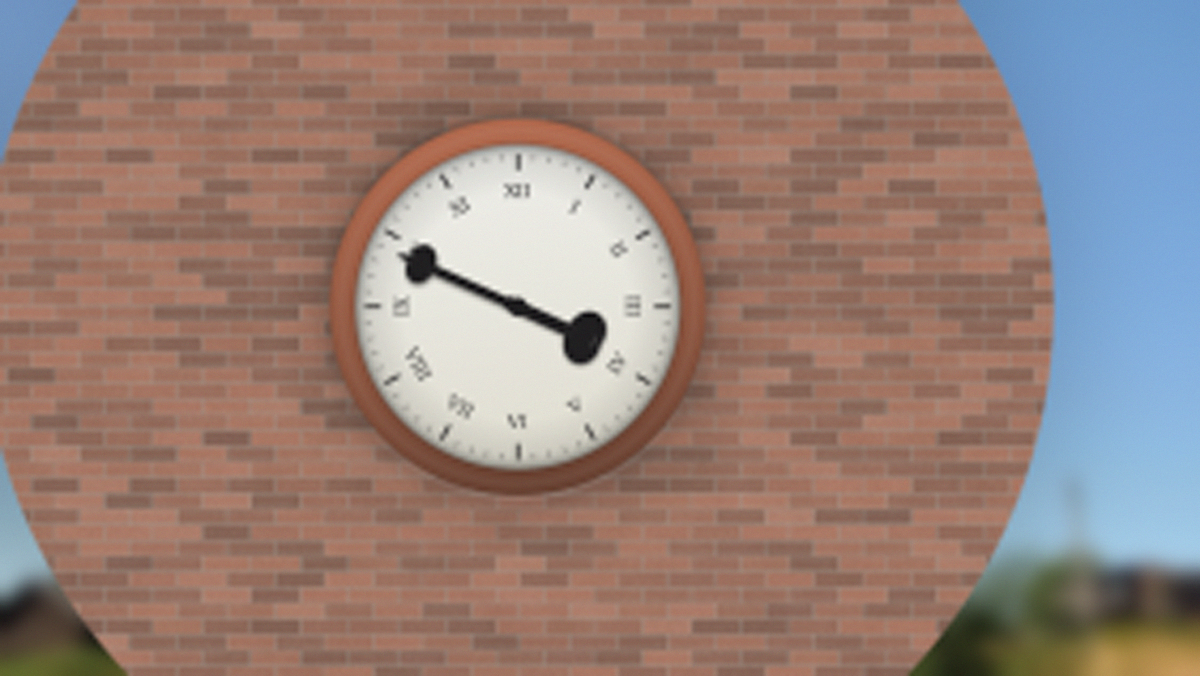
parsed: **3:49**
